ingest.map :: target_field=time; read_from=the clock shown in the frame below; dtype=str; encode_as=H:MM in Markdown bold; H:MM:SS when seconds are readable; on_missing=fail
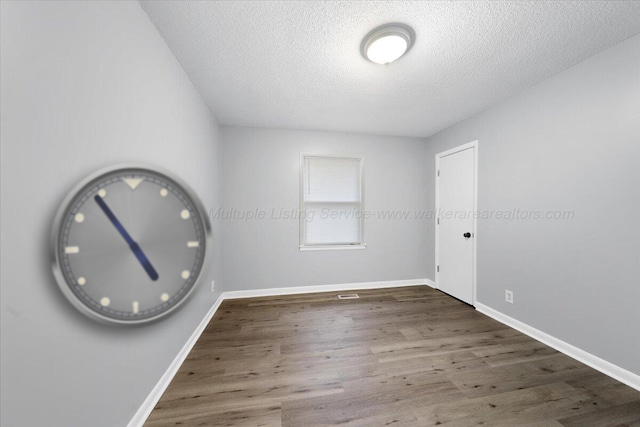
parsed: **4:54**
